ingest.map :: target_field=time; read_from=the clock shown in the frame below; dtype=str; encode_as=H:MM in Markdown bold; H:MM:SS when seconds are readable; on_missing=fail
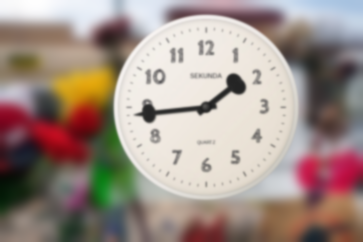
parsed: **1:44**
